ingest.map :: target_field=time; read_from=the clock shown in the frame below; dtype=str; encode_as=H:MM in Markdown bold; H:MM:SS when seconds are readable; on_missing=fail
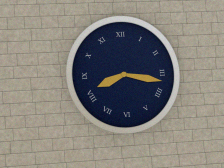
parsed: **8:17**
